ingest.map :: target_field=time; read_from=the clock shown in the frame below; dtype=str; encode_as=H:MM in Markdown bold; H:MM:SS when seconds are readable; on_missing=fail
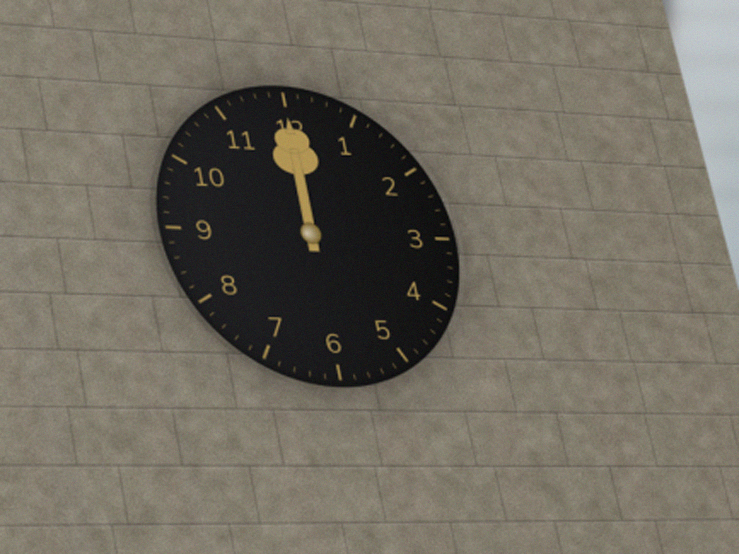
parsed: **12:00**
